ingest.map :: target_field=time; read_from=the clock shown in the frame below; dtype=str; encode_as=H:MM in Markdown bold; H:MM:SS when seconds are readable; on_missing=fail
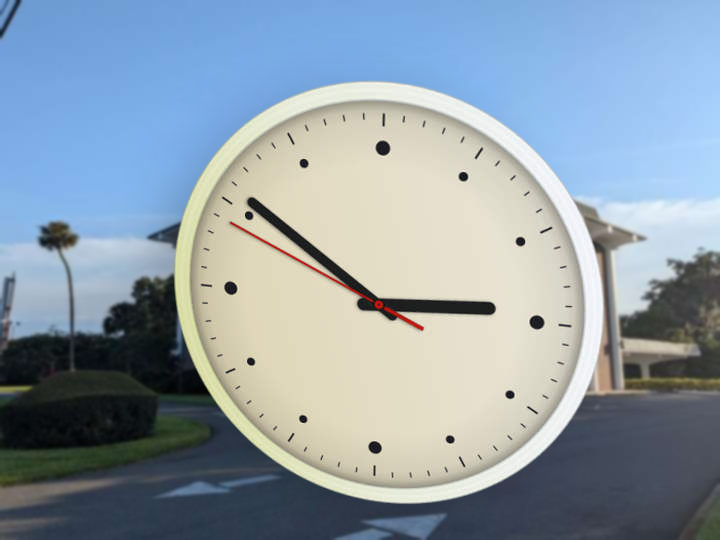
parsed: **2:50:49**
